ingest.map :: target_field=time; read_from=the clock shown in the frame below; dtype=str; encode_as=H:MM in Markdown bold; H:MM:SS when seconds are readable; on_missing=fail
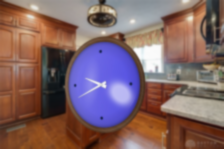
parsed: **9:41**
